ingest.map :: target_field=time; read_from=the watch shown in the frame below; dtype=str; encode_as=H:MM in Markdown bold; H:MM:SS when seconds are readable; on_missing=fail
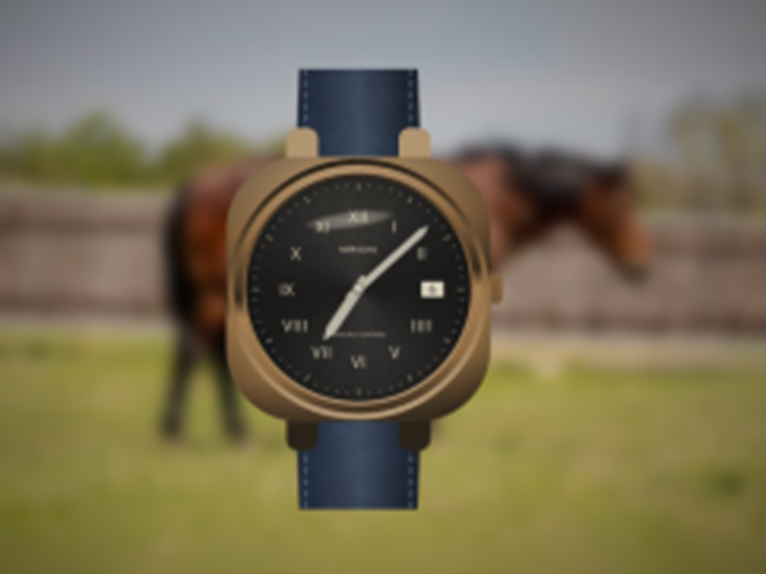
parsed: **7:08**
